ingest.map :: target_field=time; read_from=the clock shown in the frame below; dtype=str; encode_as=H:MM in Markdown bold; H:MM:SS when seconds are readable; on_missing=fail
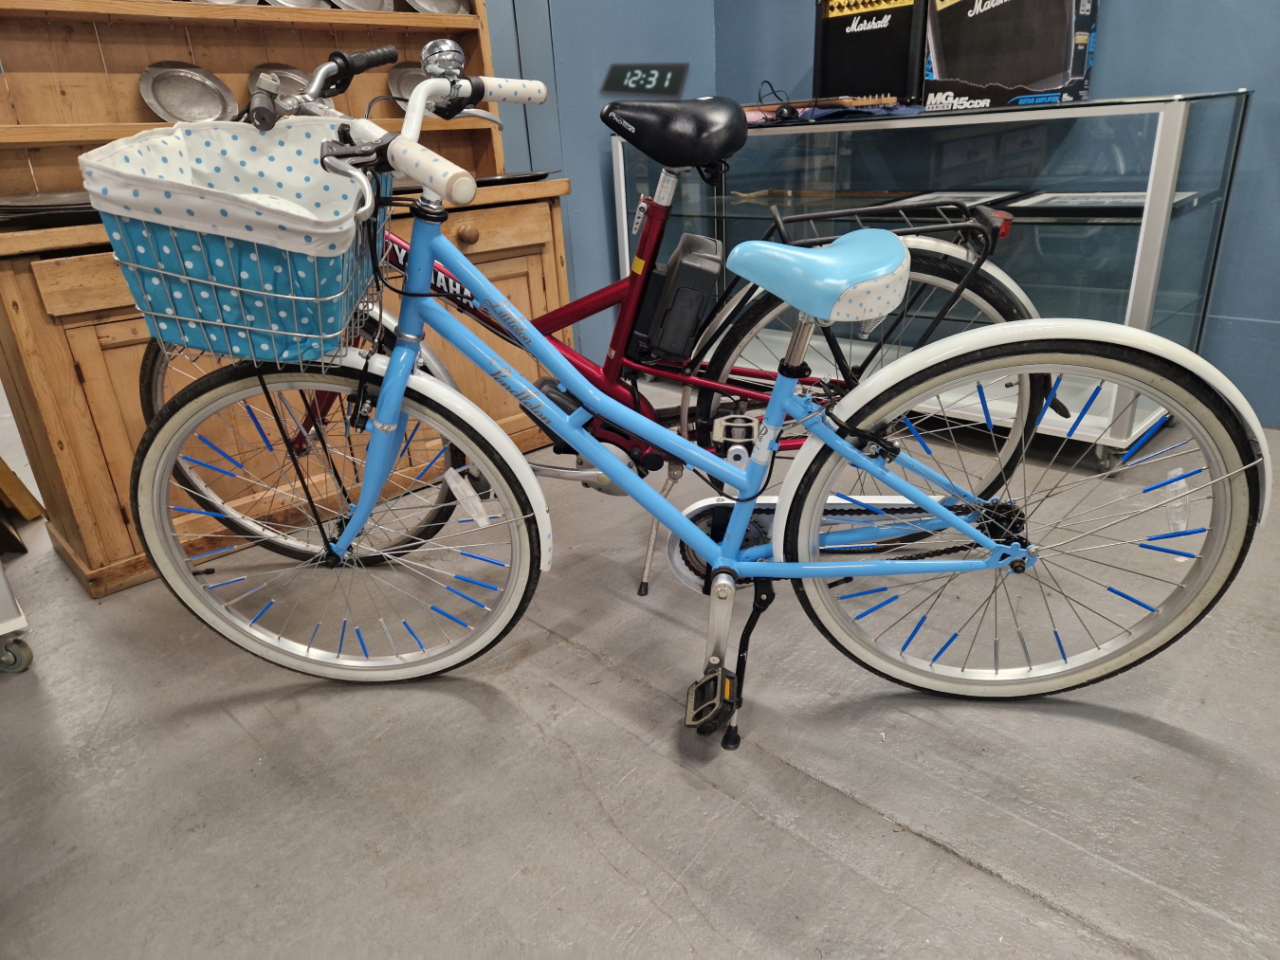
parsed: **12:31**
